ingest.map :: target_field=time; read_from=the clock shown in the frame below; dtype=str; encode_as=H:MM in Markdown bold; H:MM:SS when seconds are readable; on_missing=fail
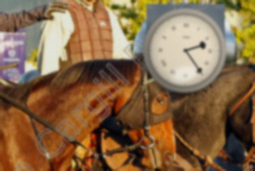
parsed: **2:24**
